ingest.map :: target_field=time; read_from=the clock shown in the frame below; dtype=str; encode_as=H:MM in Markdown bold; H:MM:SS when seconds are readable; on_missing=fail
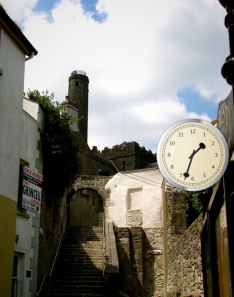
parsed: **1:33**
